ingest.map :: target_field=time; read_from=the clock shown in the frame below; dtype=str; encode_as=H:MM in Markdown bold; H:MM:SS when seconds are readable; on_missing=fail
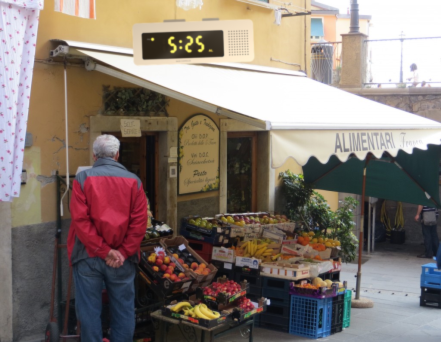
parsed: **5:25**
